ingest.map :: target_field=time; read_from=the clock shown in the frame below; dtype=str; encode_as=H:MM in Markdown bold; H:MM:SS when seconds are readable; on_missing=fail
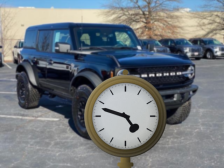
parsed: **4:48**
